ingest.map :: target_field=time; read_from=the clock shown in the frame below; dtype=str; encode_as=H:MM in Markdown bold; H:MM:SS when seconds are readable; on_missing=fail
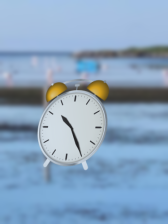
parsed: **10:25**
